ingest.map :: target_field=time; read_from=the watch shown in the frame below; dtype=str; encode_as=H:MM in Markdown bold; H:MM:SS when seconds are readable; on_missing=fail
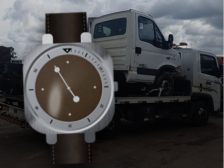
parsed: **4:55**
